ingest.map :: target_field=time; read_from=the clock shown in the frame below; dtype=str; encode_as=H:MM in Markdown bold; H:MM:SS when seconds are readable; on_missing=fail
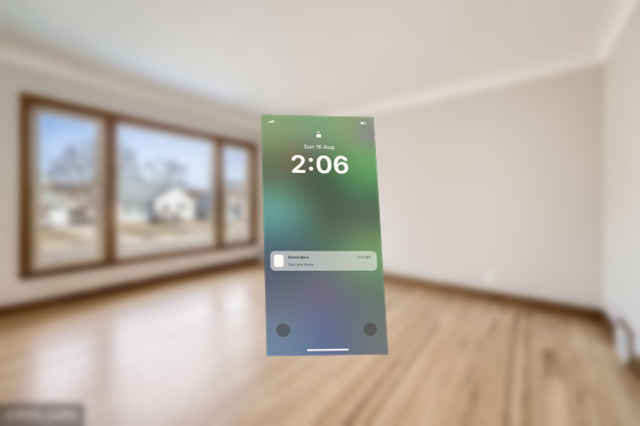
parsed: **2:06**
